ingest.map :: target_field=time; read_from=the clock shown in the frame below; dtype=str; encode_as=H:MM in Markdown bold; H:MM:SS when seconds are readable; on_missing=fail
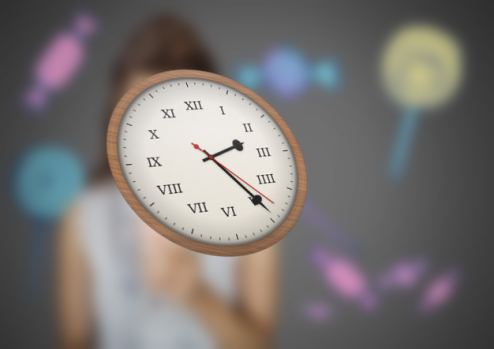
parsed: **2:24:23**
